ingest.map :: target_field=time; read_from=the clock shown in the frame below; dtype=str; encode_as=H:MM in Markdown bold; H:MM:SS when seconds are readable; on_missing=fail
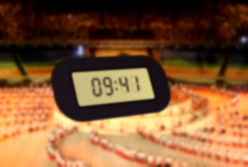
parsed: **9:41**
